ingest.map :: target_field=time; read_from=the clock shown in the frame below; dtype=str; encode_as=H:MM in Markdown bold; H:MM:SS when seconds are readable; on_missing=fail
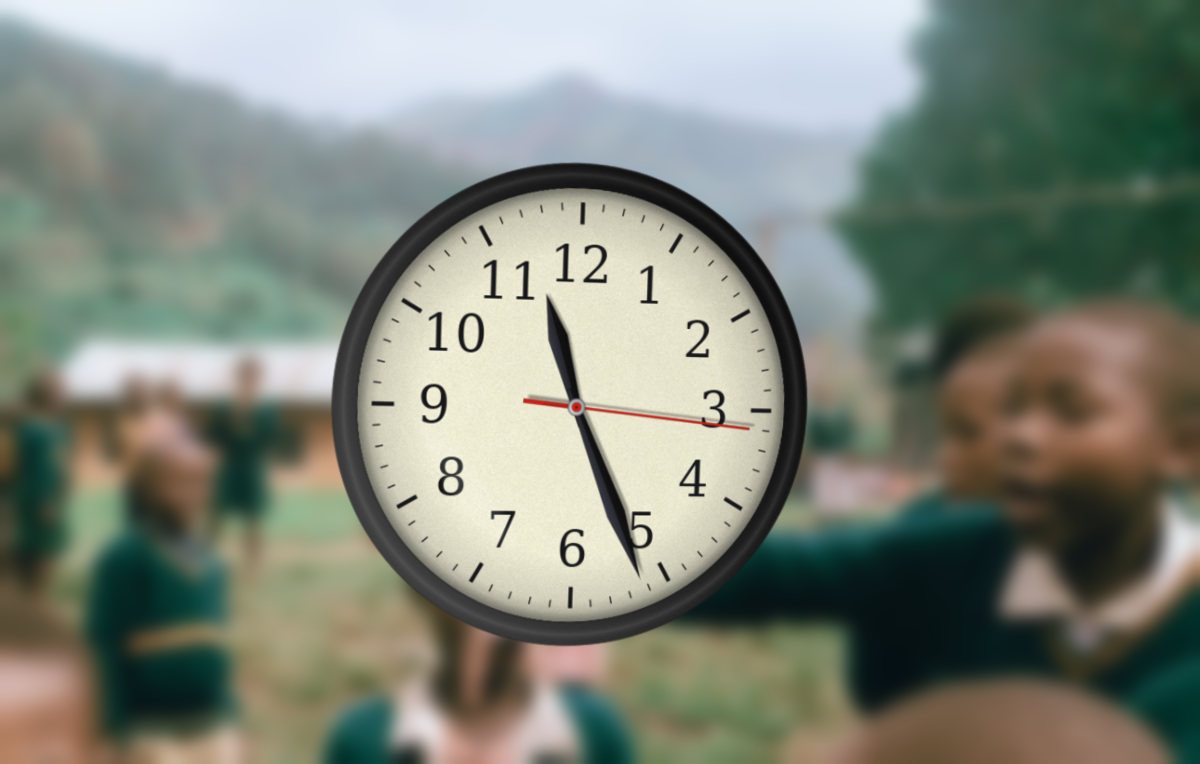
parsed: **11:26:16**
